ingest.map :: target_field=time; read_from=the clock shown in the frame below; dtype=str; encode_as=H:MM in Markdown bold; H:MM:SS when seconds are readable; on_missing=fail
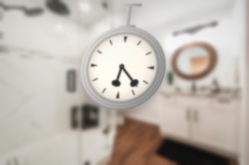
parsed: **6:23**
